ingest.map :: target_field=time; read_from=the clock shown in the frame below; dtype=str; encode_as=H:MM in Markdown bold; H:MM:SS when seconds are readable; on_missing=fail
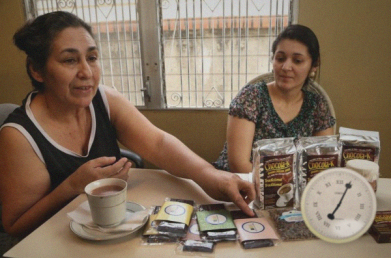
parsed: **7:04**
